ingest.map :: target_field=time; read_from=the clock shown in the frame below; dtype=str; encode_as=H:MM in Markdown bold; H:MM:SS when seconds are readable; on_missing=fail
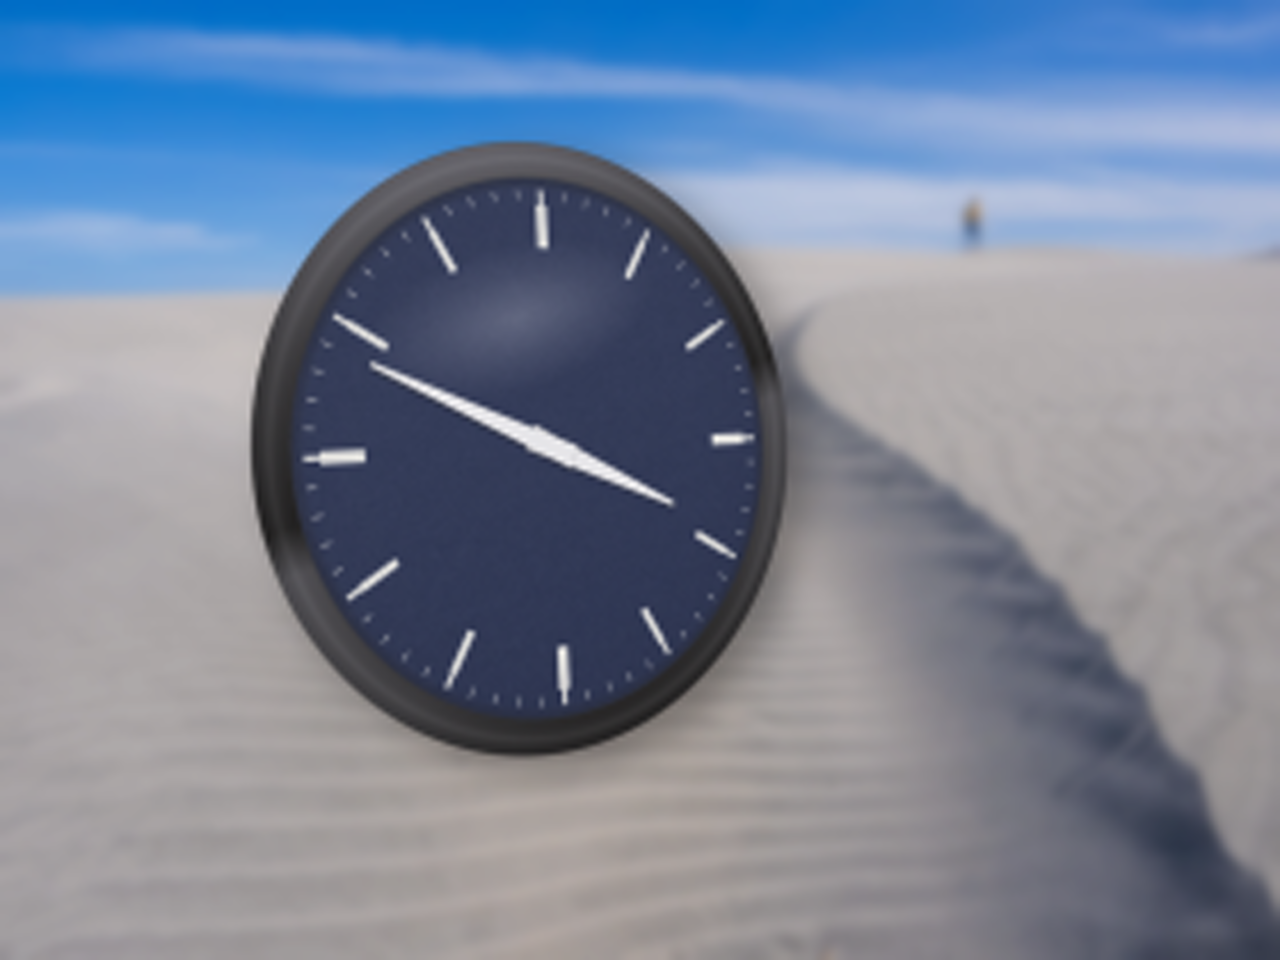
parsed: **3:49**
